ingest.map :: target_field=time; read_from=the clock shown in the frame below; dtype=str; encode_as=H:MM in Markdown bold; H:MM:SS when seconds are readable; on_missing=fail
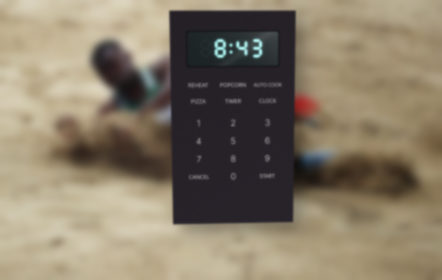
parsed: **8:43**
